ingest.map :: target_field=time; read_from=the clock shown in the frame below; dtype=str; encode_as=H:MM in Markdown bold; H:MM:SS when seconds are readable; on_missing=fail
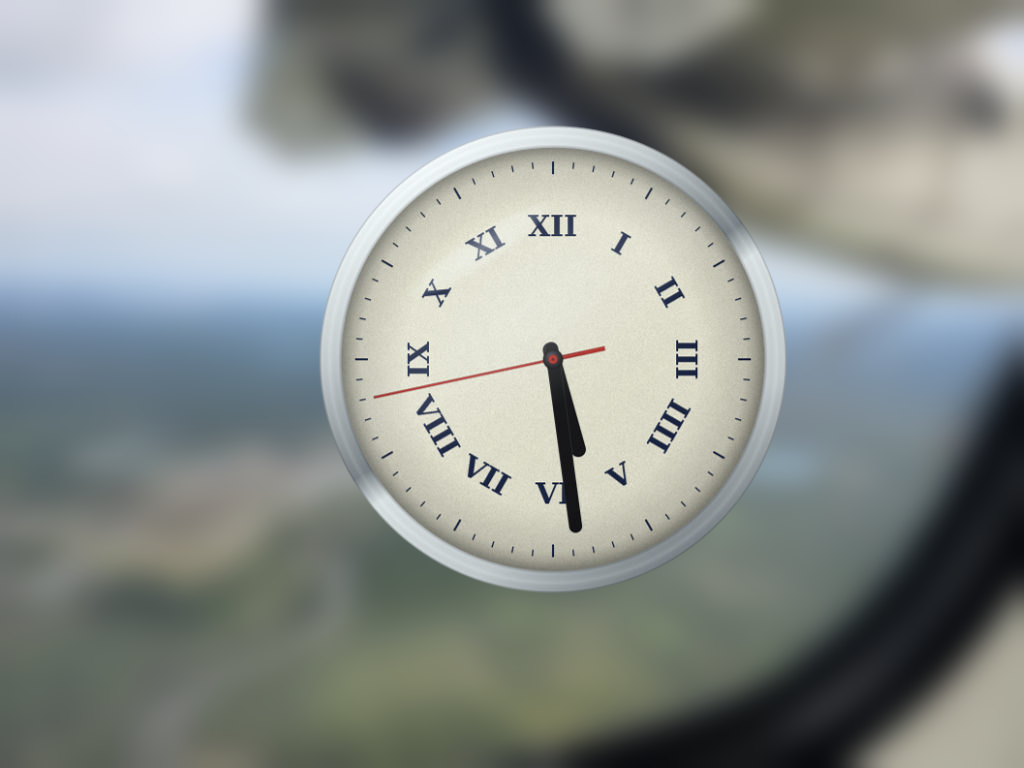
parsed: **5:28:43**
